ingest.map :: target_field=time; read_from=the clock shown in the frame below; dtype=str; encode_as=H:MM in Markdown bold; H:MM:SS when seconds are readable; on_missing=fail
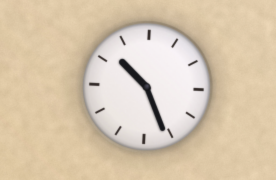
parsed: **10:26**
